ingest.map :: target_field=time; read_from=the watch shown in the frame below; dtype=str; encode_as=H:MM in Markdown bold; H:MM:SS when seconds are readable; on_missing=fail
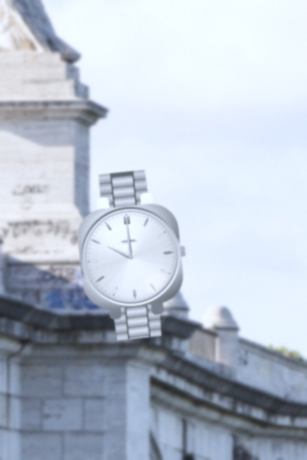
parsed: **10:00**
